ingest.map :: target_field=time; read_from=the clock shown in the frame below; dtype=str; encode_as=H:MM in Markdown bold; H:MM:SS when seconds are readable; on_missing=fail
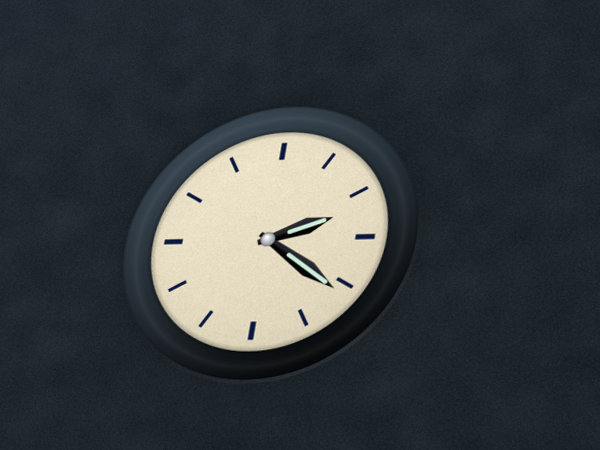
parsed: **2:21**
